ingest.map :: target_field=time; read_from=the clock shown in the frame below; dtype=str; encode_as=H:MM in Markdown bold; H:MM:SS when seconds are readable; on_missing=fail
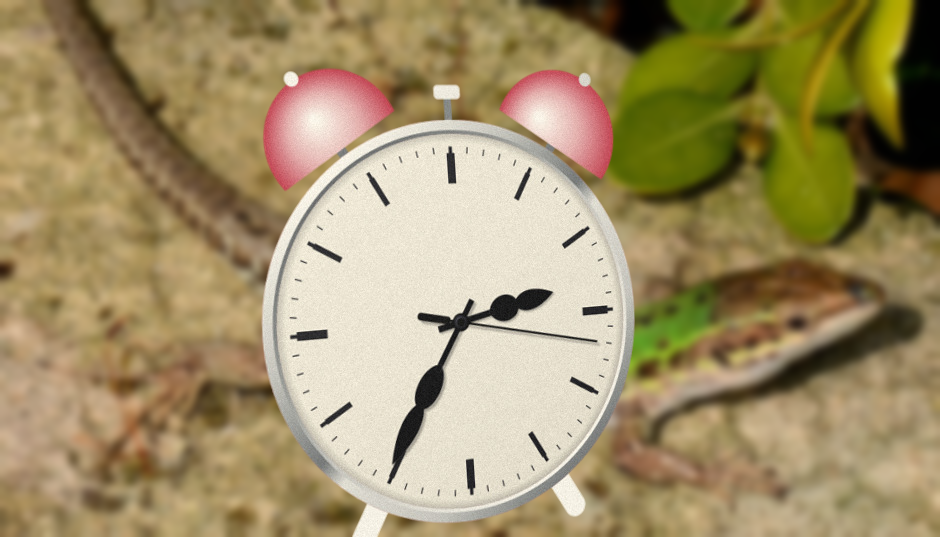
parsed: **2:35:17**
